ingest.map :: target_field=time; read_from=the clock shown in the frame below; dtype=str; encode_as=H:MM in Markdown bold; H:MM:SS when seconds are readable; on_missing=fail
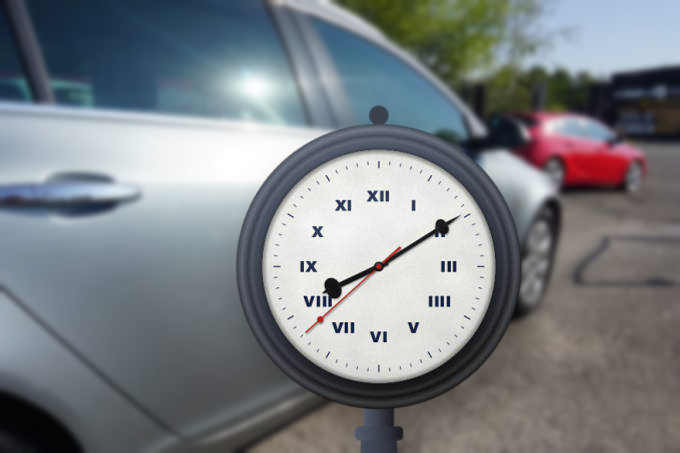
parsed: **8:09:38**
